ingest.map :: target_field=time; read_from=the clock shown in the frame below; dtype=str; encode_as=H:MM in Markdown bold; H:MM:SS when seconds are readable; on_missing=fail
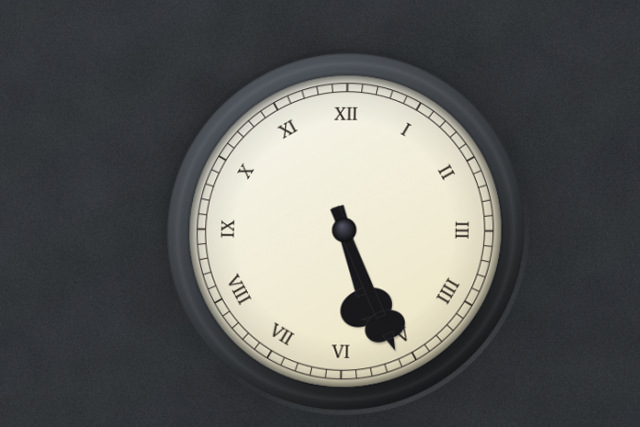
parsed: **5:26**
